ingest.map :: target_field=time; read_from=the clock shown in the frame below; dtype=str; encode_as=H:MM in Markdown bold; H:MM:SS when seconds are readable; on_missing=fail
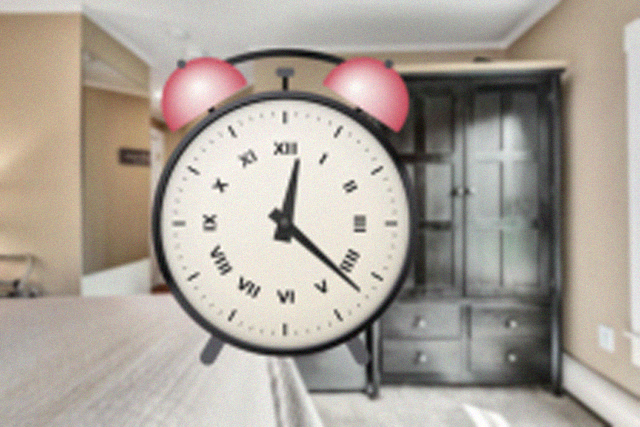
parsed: **12:22**
